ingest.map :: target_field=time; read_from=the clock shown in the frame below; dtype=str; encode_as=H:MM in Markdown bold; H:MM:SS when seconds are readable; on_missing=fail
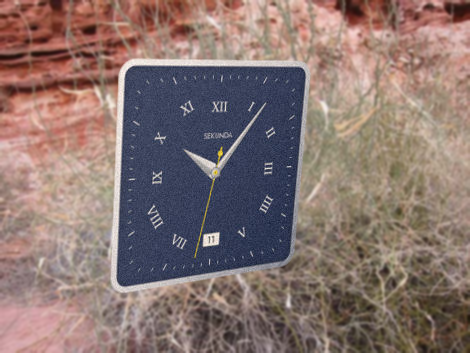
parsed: **10:06:32**
